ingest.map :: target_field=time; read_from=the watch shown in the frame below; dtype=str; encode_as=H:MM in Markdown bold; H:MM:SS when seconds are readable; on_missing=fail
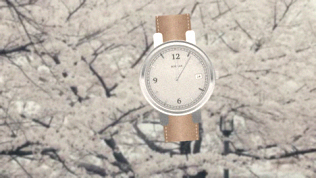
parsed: **12:06**
